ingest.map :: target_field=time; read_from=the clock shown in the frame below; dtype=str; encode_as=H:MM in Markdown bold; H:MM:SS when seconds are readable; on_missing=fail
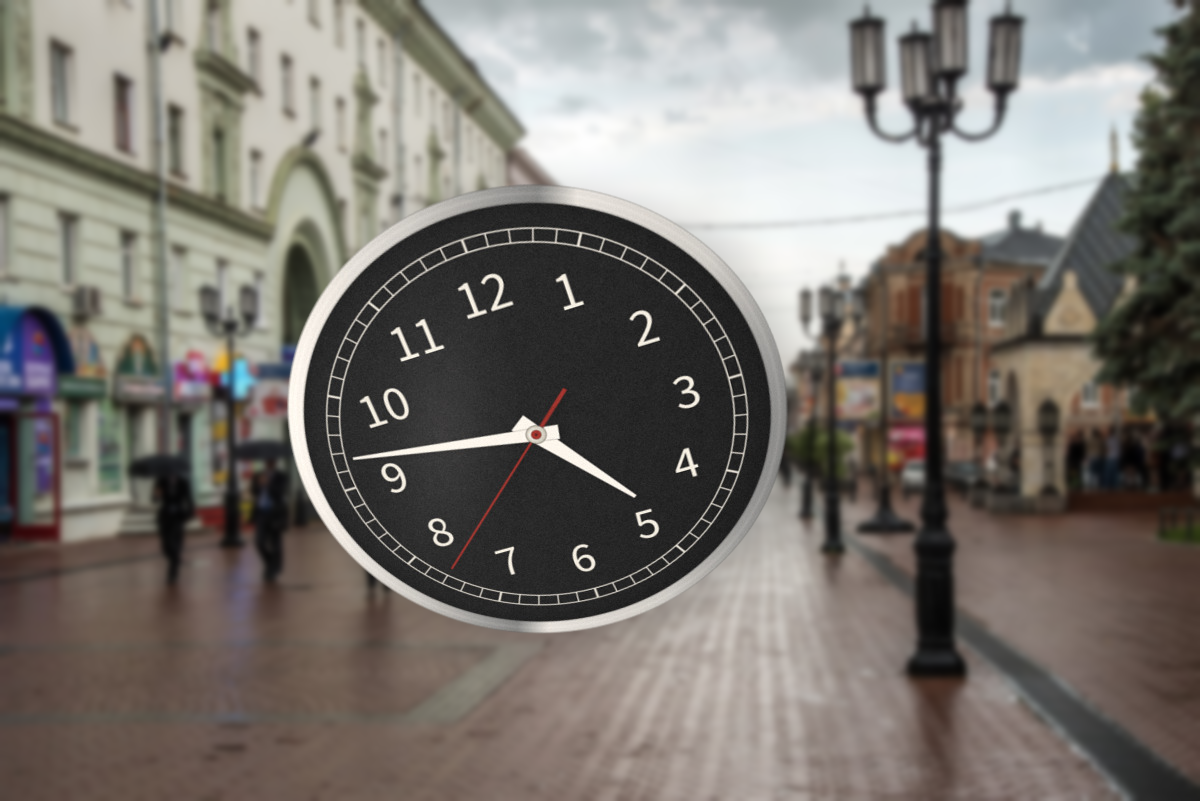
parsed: **4:46:38**
